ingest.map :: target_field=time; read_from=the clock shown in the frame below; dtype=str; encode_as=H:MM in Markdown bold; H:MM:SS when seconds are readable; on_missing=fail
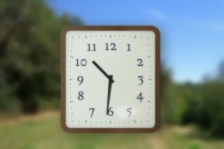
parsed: **10:31**
